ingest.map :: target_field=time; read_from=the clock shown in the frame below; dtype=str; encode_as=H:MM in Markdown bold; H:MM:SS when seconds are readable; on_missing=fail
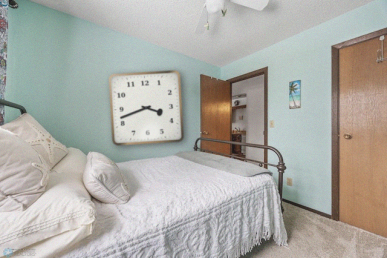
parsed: **3:42**
